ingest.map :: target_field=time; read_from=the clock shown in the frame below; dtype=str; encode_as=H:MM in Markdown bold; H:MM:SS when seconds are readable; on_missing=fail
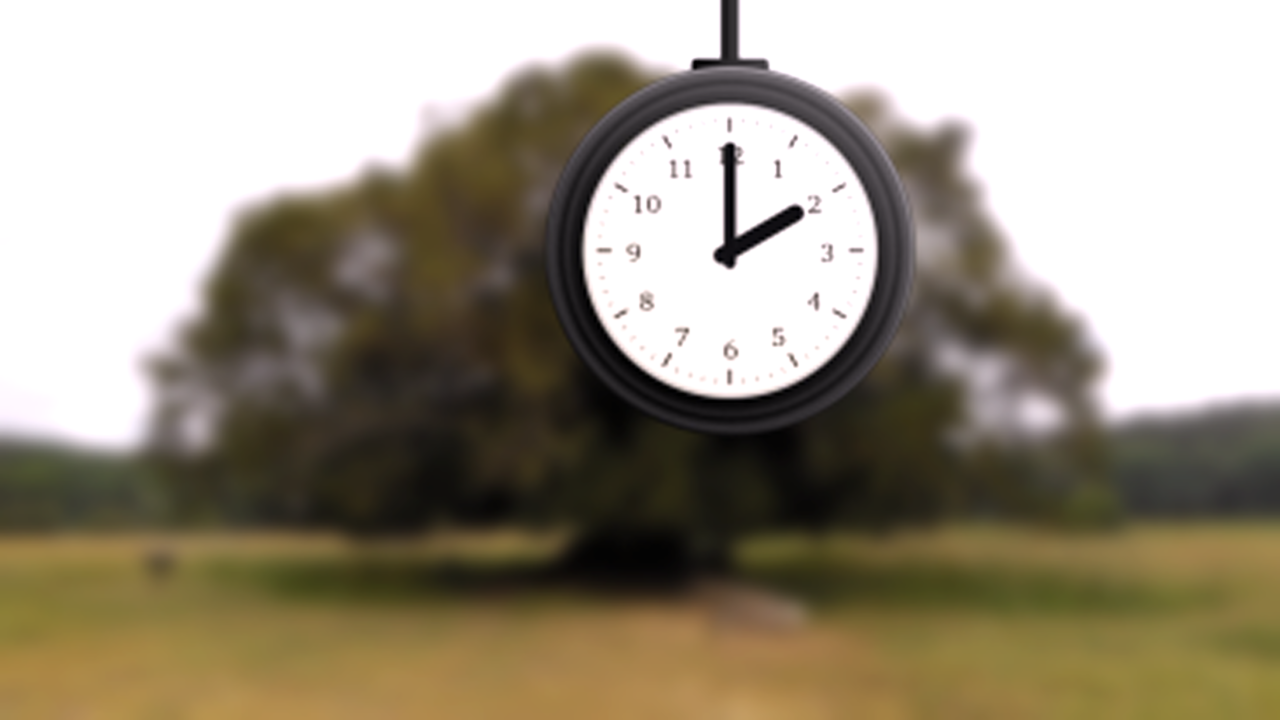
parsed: **2:00**
